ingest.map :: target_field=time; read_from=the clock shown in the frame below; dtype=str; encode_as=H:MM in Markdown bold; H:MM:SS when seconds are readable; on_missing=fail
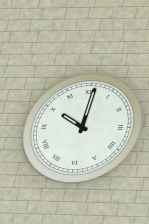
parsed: **10:01**
